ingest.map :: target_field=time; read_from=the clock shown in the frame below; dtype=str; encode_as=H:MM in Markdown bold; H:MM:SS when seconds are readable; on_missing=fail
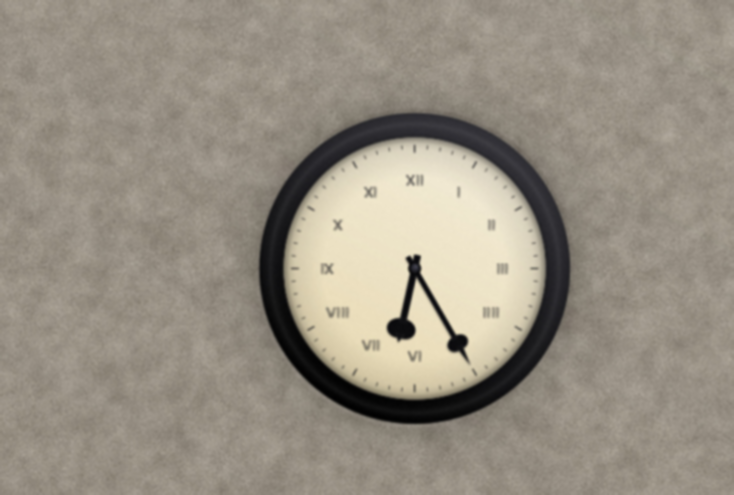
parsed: **6:25**
